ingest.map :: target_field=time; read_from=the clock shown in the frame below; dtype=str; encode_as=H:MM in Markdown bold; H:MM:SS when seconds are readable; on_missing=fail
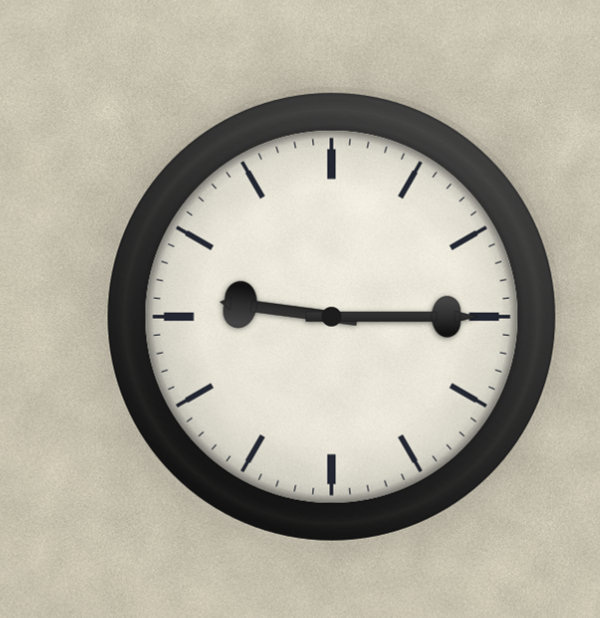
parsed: **9:15**
